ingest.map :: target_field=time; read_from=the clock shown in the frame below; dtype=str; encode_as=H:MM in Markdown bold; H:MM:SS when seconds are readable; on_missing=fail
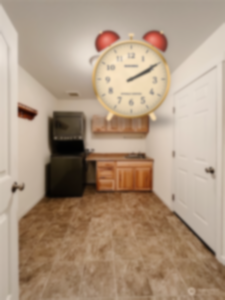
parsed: **2:10**
